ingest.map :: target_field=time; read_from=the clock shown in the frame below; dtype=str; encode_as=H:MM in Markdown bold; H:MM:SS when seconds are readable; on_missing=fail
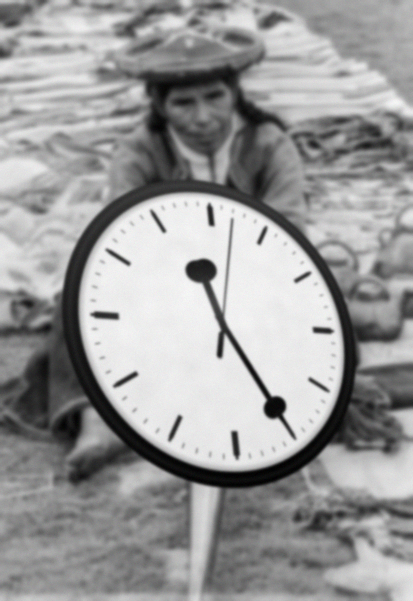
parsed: **11:25:02**
